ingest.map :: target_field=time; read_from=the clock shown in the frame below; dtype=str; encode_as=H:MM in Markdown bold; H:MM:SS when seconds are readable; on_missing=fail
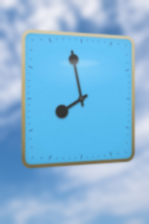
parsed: **7:58**
